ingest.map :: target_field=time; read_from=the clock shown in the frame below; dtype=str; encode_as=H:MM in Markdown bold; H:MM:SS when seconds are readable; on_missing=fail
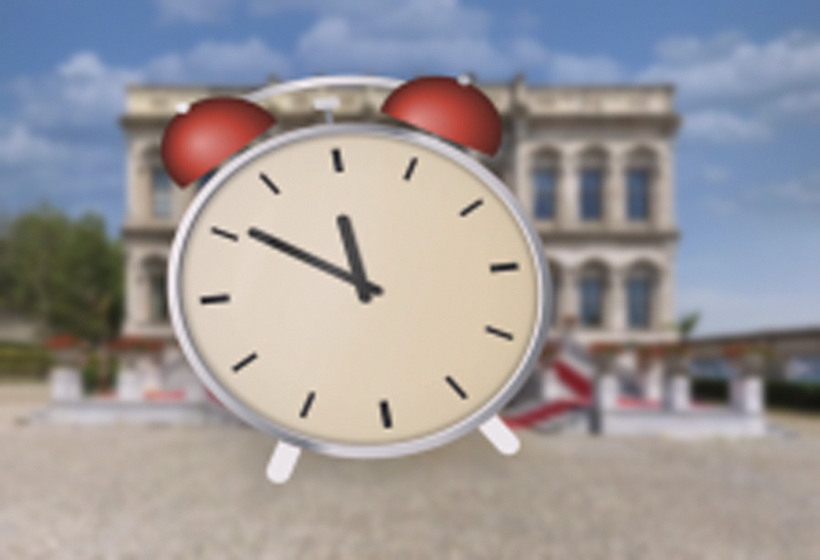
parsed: **11:51**
